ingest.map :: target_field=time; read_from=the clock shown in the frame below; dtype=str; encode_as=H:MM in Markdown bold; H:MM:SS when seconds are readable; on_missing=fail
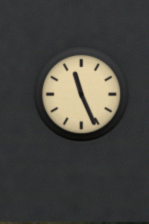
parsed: **11:26**
